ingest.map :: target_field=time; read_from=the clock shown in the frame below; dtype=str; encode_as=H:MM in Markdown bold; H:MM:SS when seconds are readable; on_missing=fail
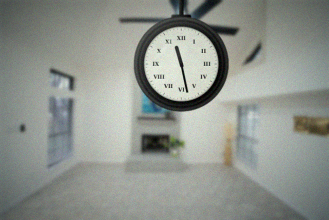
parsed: **11:28**
